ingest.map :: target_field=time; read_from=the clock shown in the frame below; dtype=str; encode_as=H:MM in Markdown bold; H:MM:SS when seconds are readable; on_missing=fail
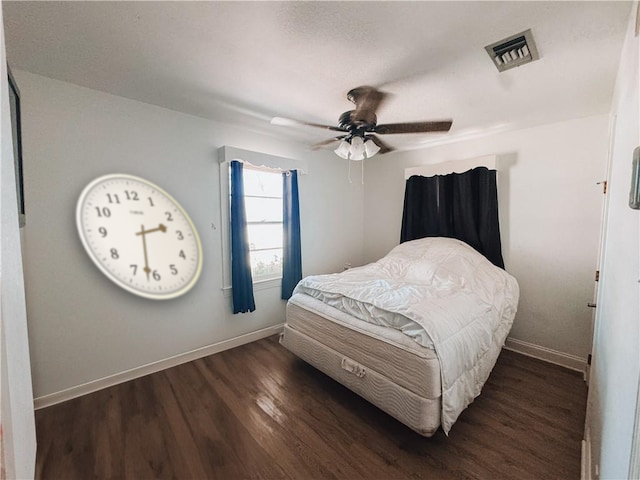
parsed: **2:32**
